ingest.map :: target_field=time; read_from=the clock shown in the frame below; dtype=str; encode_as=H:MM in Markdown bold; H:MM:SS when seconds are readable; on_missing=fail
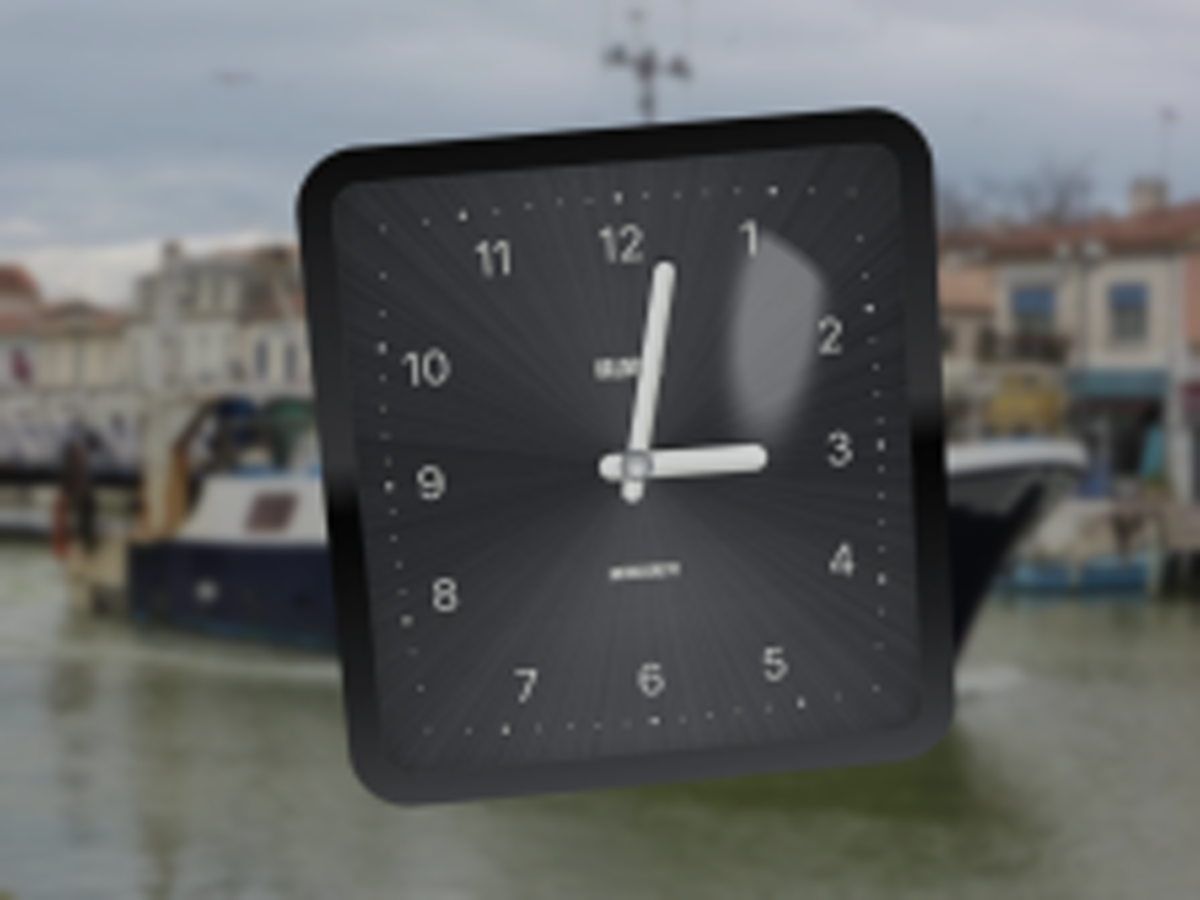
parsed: **3:02**
